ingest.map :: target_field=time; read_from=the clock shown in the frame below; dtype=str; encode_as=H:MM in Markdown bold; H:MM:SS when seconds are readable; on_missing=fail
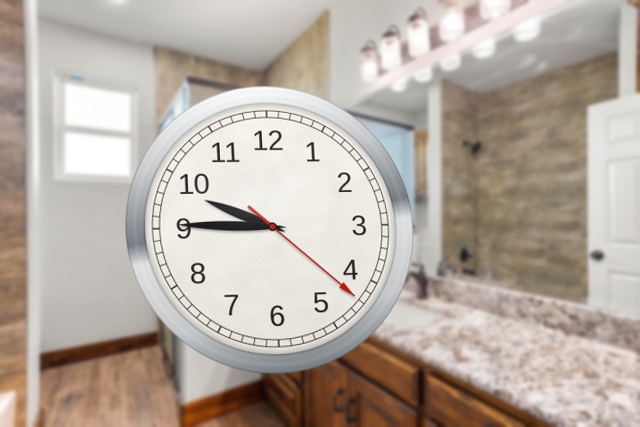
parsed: **9:45:22**
